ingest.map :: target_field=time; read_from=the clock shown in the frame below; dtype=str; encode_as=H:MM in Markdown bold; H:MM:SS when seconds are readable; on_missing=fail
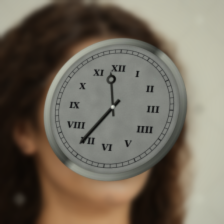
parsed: **11:36**
